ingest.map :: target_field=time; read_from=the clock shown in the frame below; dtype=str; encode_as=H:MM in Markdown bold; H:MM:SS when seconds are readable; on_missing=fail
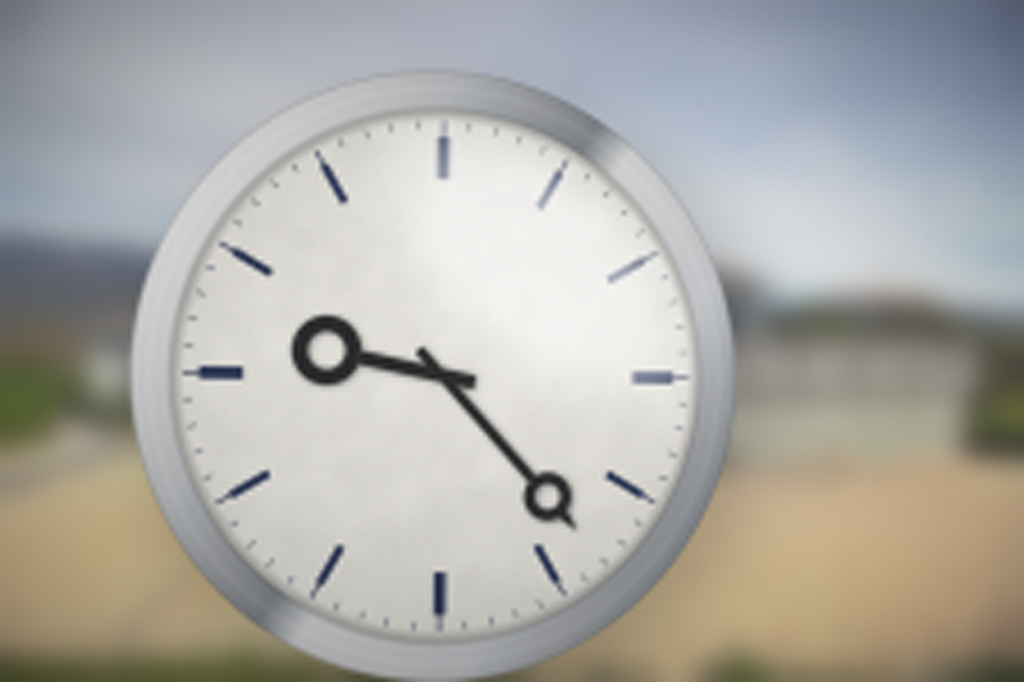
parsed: **9:23**
